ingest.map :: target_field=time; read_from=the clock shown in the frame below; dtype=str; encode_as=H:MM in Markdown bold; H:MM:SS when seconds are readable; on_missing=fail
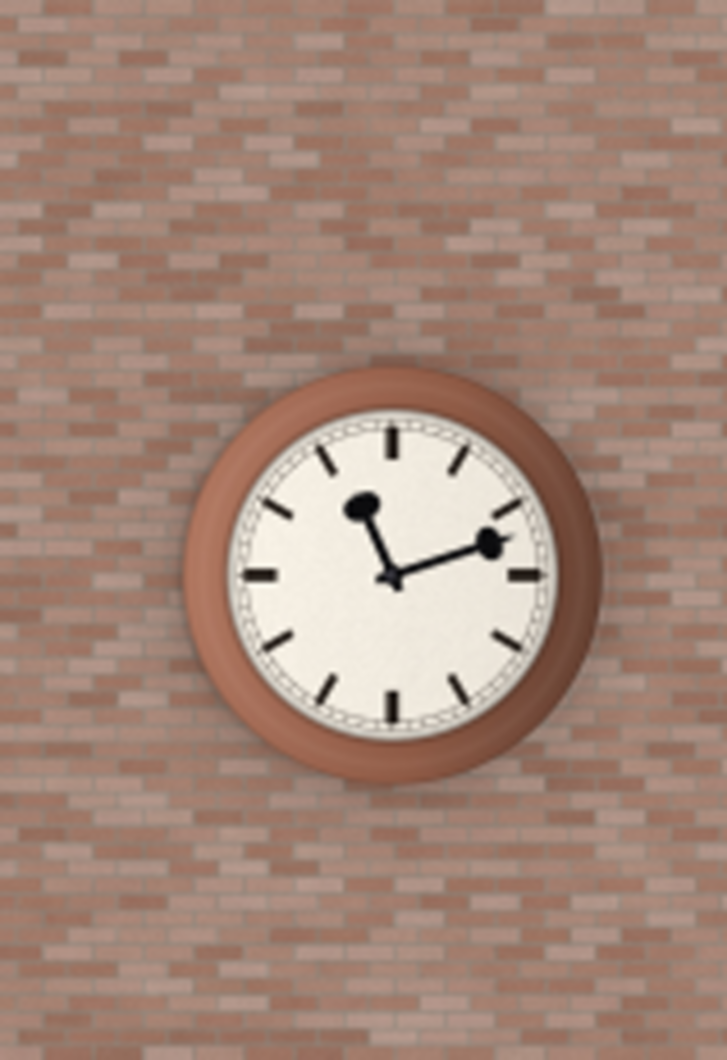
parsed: **11:12**
